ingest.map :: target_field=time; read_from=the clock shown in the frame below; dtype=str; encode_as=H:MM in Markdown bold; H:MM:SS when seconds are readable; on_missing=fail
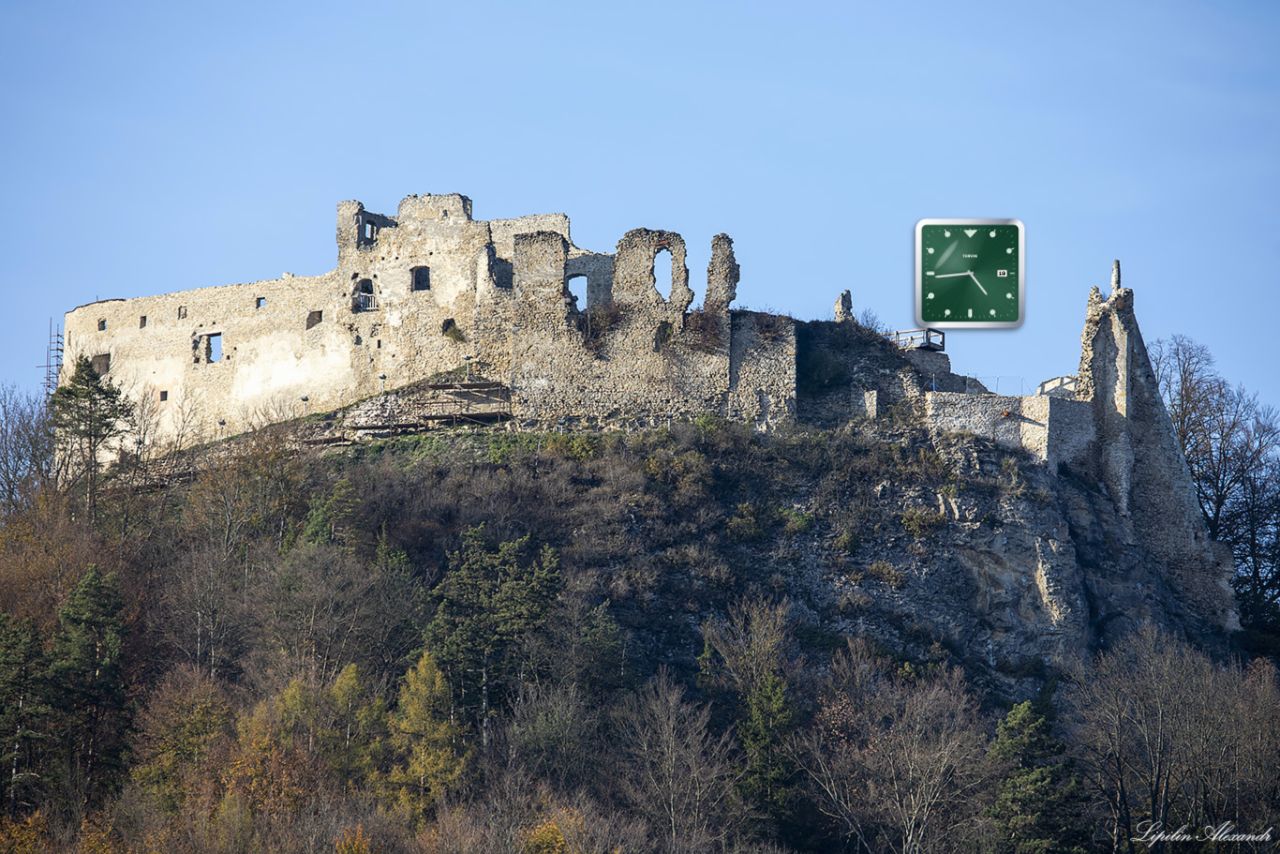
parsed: **4:44**
